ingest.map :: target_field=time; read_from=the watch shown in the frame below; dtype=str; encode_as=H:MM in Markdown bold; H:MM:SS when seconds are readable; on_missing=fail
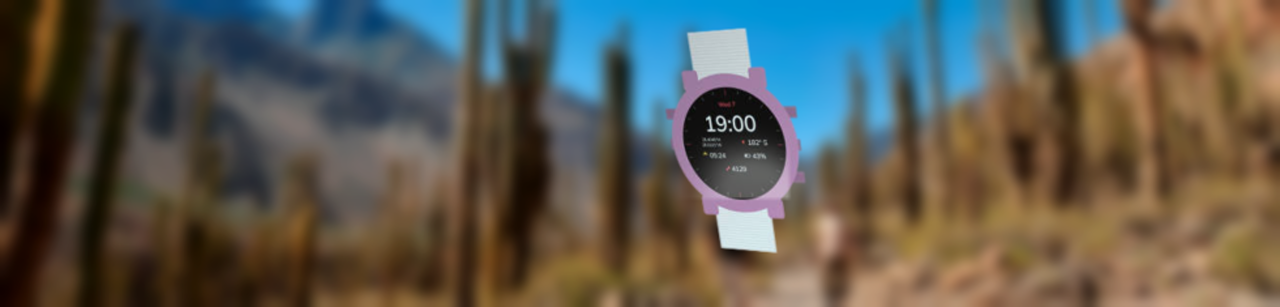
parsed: **19:00**
